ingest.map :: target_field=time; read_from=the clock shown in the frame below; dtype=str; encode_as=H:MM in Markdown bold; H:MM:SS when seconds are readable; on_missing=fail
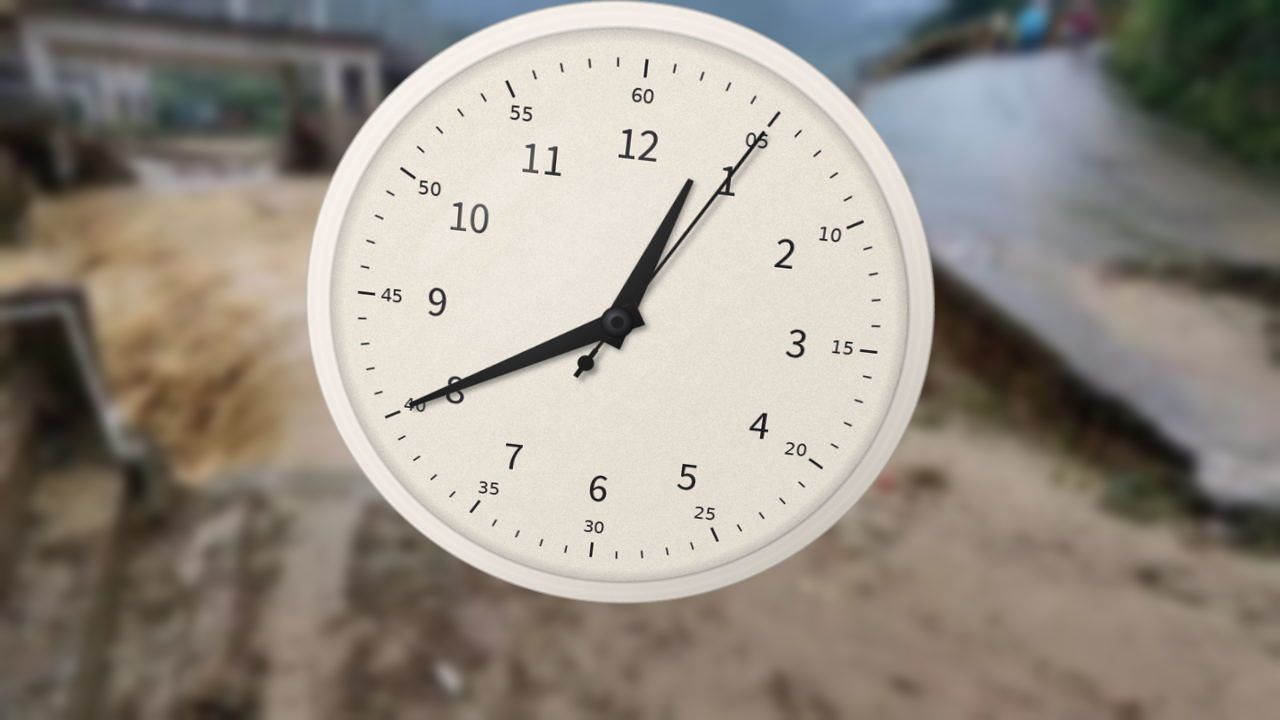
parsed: **12:40:05**
